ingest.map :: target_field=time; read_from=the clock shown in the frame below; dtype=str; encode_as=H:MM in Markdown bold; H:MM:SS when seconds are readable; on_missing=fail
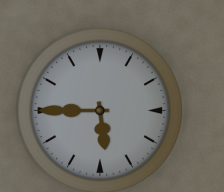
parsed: **5:45**
